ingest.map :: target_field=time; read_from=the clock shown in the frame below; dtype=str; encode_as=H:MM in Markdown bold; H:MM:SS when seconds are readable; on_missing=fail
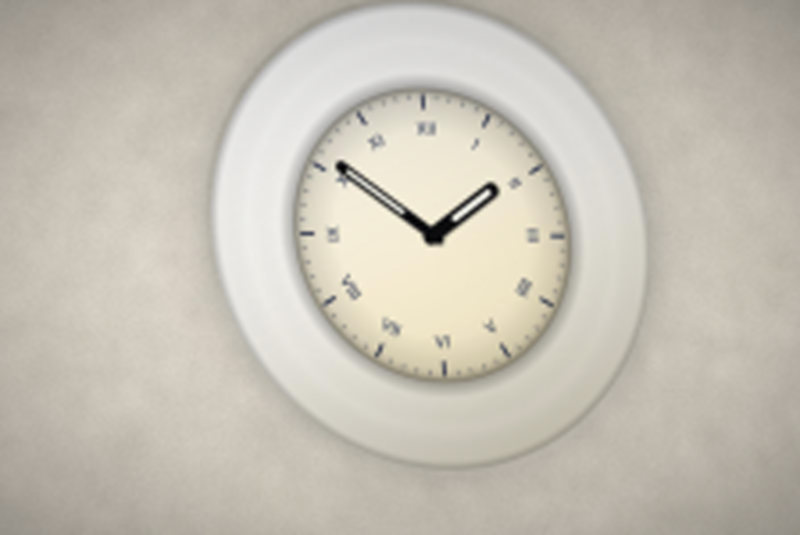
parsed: **1:51**
